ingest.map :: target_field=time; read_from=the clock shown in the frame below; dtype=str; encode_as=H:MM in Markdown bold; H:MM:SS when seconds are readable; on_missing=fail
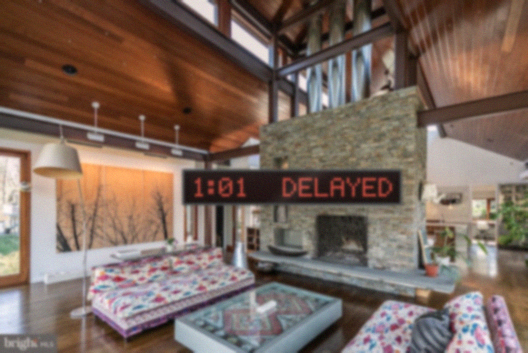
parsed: **1:01**
